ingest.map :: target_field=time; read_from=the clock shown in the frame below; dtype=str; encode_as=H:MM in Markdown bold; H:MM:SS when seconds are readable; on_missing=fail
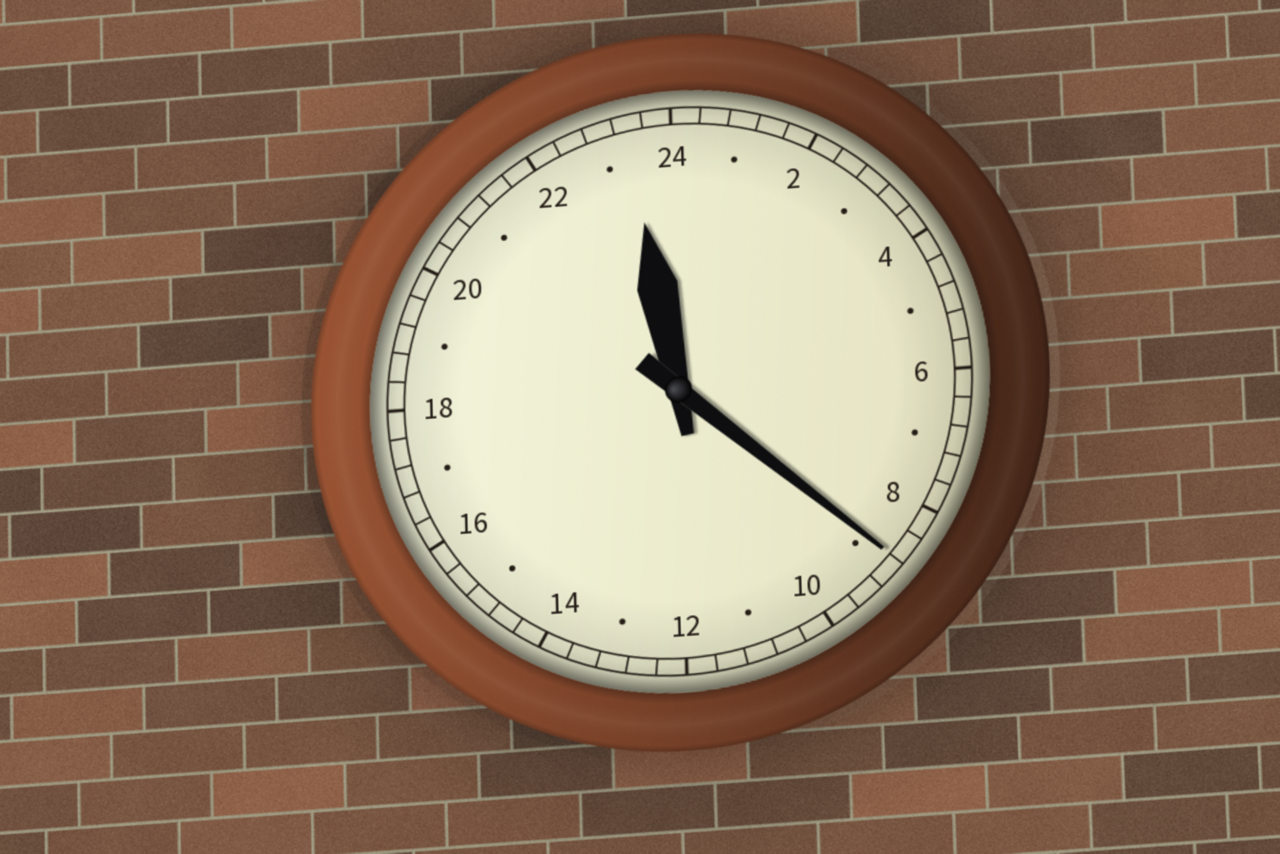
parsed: **23:22**
